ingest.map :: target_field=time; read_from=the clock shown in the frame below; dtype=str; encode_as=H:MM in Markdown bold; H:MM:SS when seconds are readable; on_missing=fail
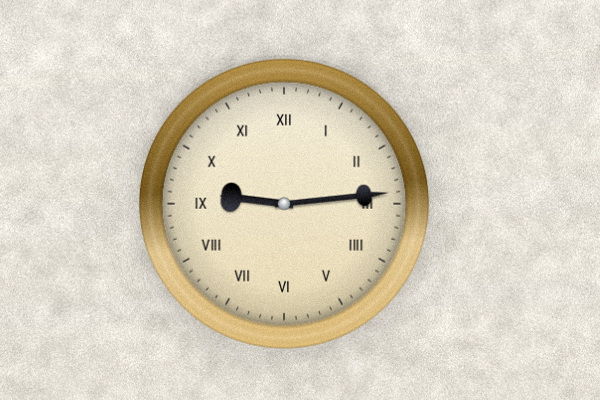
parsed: **9:14**
